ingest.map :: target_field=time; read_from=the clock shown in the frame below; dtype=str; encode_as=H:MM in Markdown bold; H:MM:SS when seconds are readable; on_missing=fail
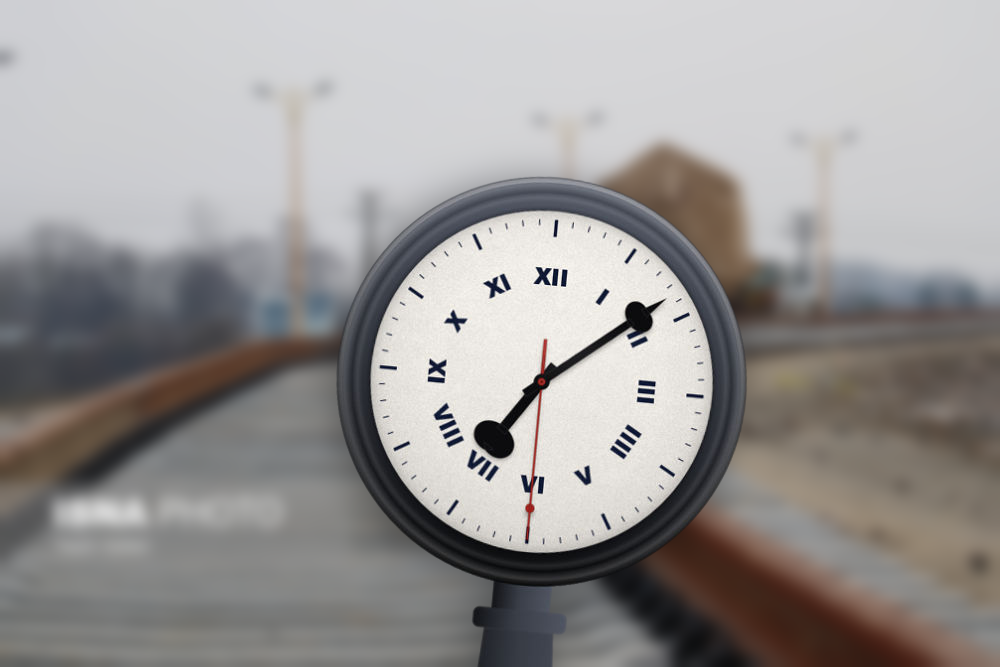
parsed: **7:08:30**
